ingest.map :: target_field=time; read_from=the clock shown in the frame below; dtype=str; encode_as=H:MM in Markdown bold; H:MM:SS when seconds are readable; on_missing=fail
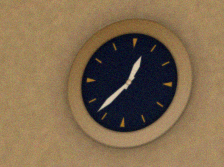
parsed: **12:37**
